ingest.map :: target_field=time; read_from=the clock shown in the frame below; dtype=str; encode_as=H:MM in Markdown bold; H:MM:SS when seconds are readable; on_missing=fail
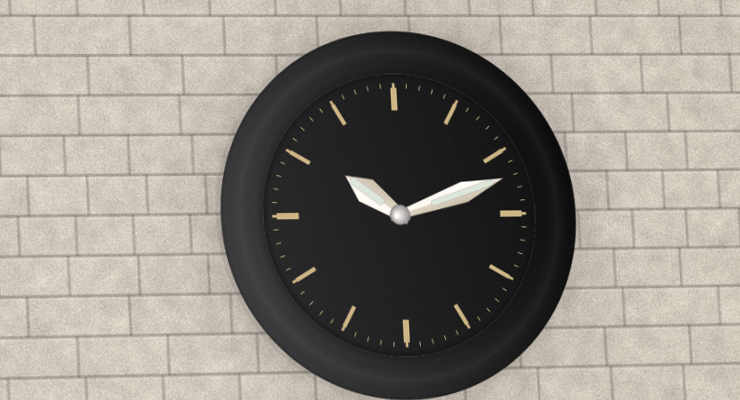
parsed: **10:12**
